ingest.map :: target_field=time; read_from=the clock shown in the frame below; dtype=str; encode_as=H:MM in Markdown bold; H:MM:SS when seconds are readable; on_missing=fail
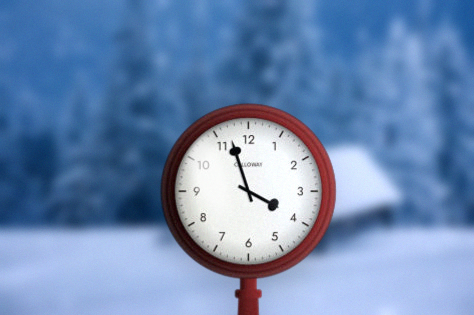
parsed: **3:57**
